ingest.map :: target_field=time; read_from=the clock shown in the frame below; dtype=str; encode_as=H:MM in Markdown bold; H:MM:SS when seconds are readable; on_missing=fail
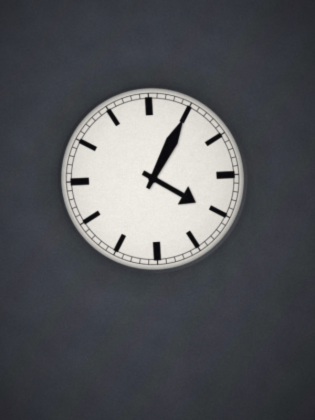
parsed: **4:05**
